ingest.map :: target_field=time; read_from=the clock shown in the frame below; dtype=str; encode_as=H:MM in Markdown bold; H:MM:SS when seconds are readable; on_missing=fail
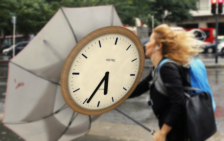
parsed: **5:34**
